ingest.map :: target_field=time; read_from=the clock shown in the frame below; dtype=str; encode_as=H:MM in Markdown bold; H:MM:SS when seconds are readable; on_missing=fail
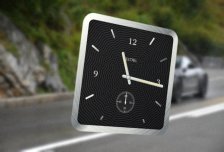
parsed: **11:16**
